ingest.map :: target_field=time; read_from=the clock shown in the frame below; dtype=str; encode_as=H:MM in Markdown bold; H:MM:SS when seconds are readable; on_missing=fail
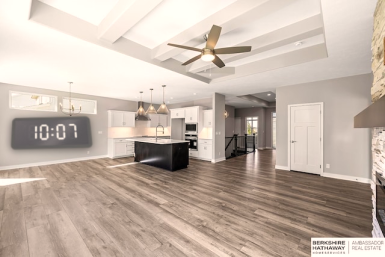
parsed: **10:07**
